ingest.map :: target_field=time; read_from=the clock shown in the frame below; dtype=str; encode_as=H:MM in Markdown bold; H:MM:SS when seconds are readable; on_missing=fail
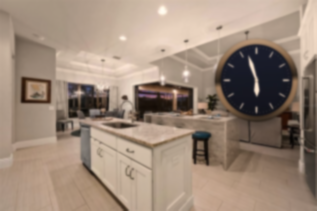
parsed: **5:57**
